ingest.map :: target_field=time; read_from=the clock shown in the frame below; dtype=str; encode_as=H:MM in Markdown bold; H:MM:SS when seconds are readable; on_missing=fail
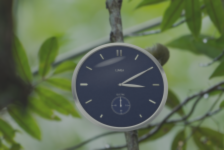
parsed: **3:10**
